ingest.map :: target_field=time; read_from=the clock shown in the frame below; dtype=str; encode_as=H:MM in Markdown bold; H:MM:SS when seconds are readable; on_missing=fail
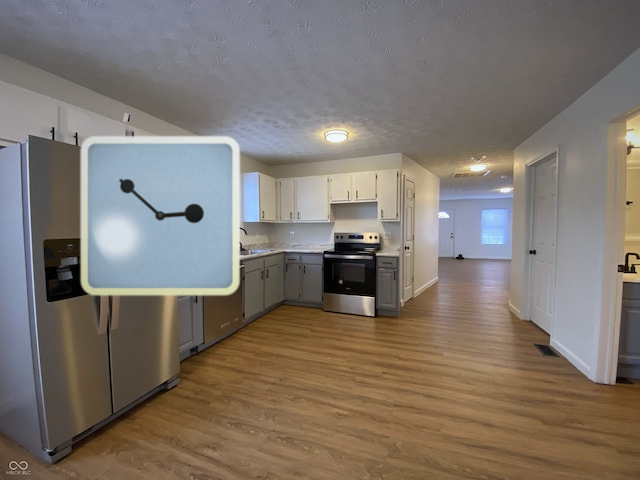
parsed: **2:52**
